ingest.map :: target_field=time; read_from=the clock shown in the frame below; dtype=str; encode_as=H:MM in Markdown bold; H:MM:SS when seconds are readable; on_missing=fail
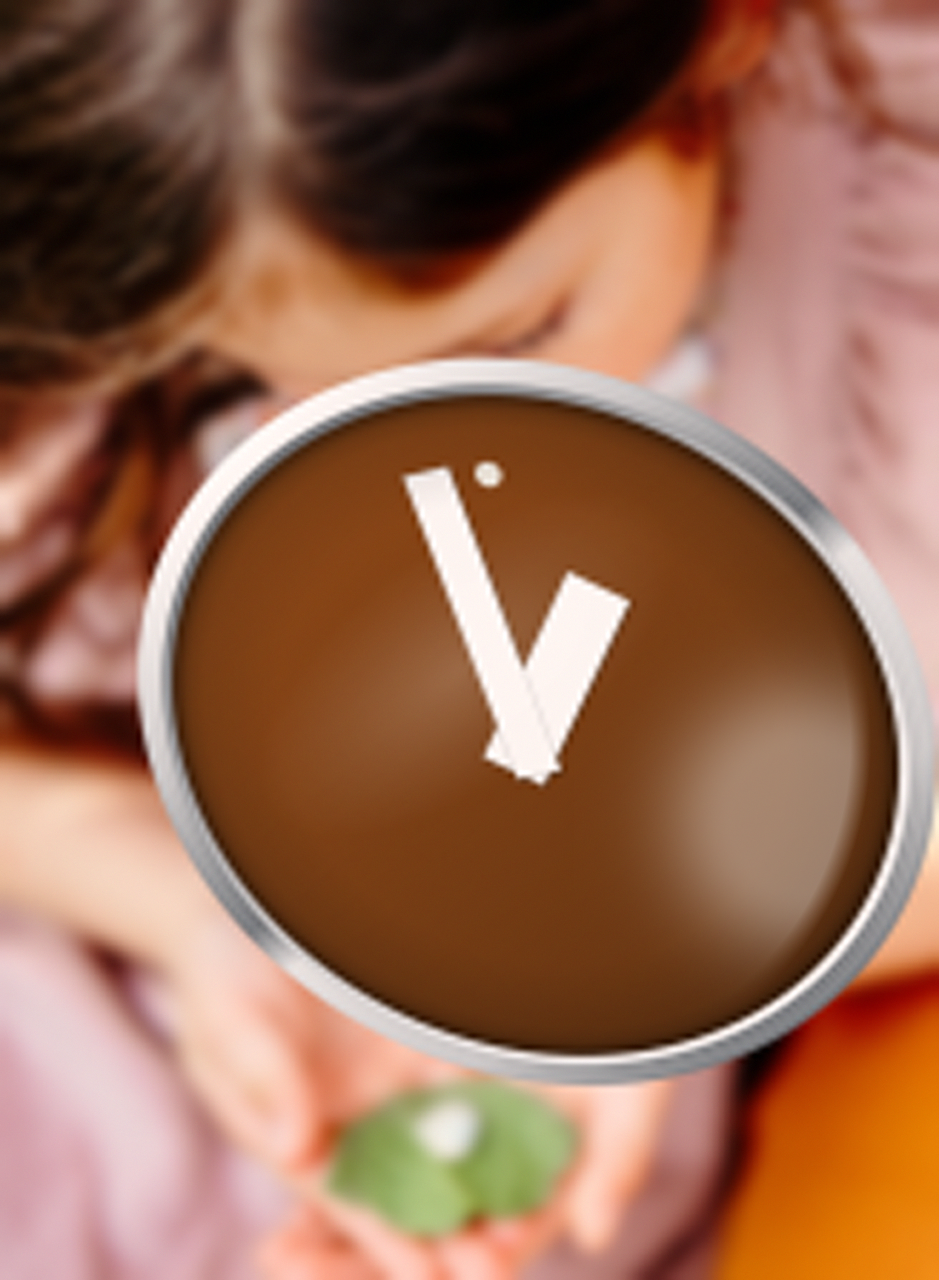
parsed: **12:58**
